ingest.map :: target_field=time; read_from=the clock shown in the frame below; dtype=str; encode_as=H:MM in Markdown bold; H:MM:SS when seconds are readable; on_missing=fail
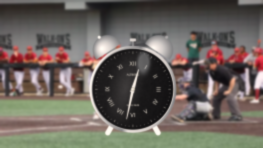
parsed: **12:32**
